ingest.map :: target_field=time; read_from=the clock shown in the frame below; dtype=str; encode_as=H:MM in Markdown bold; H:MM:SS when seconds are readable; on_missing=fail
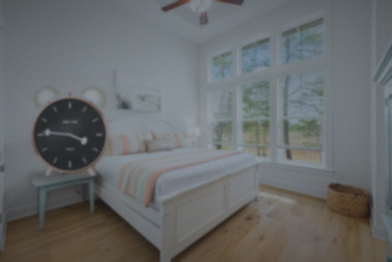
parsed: **3:46**
